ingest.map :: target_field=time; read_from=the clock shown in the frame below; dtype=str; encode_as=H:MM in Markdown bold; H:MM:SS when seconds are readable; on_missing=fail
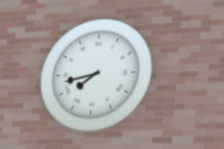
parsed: **7:43**
